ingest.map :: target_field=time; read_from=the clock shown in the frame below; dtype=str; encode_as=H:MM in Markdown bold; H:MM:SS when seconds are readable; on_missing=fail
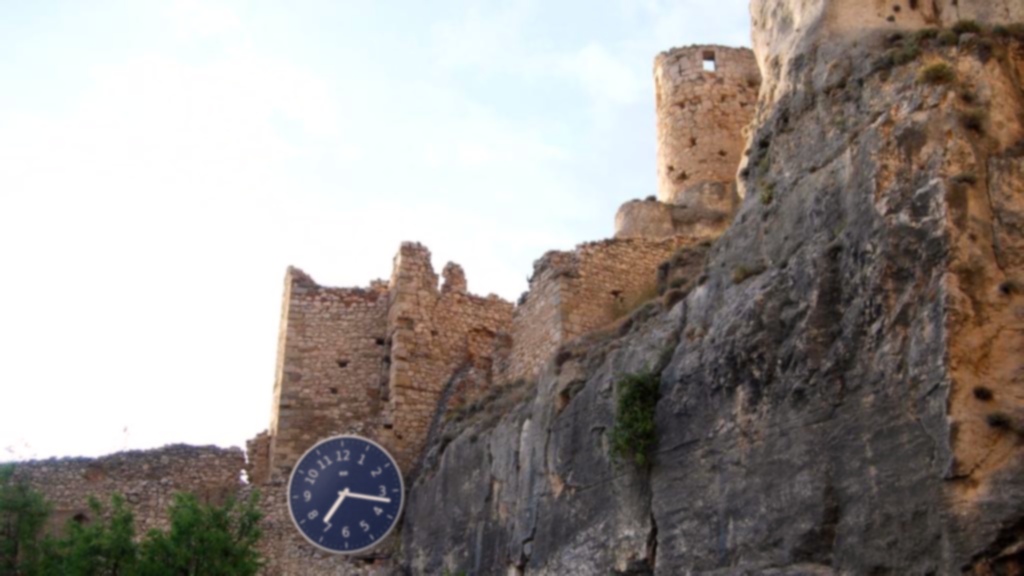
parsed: **7:17**
